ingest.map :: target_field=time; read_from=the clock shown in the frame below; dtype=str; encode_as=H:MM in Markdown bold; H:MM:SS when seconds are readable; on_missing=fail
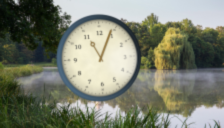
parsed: **11:04**
